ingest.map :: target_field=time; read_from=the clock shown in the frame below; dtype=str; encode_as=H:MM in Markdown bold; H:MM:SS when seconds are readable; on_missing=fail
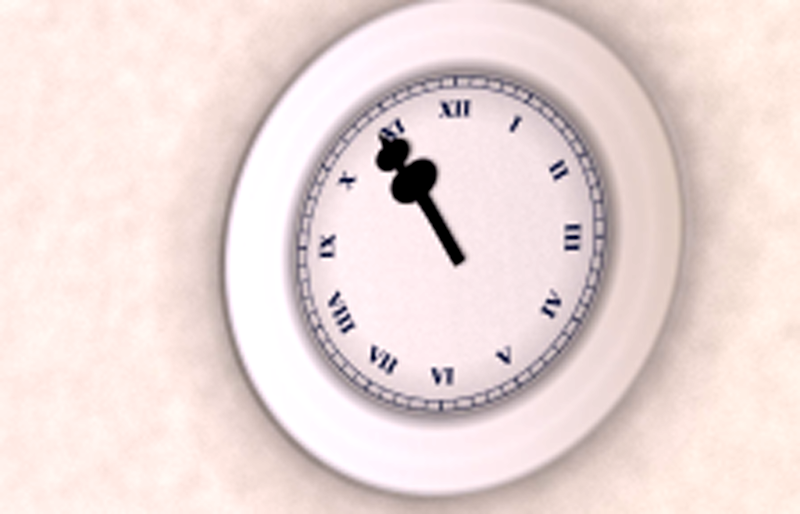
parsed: **10:54**
